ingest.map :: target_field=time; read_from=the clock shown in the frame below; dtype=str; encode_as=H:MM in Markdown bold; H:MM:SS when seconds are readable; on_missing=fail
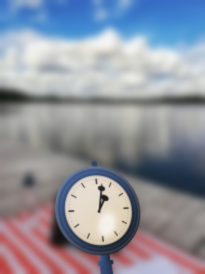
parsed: **1:02**
